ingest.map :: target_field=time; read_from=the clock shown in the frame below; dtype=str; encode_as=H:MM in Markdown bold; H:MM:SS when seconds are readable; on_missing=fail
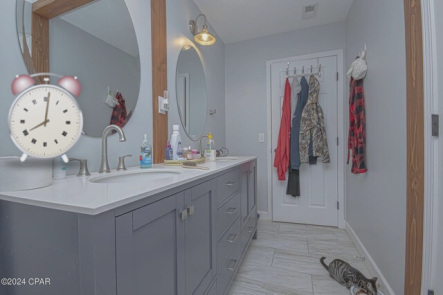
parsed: **8:01**
